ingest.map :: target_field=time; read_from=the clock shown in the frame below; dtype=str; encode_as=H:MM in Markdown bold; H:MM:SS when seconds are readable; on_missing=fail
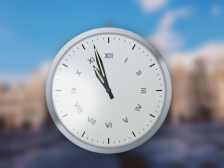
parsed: **10:57**
